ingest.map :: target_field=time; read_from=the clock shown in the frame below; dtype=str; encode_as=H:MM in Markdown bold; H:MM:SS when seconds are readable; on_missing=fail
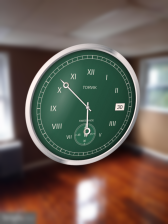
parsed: **5:52**
